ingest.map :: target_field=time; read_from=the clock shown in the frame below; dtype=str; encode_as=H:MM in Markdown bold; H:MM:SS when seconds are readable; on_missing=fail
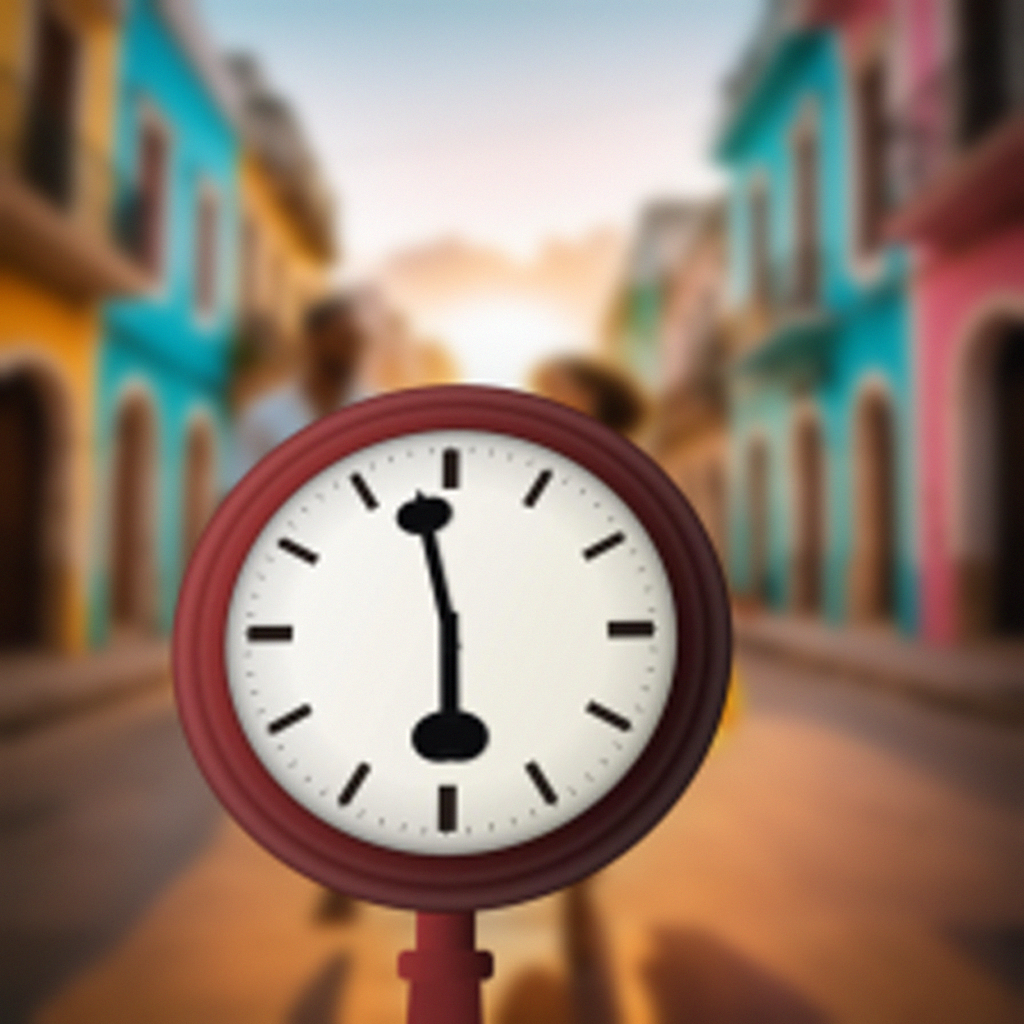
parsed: **5:58**
